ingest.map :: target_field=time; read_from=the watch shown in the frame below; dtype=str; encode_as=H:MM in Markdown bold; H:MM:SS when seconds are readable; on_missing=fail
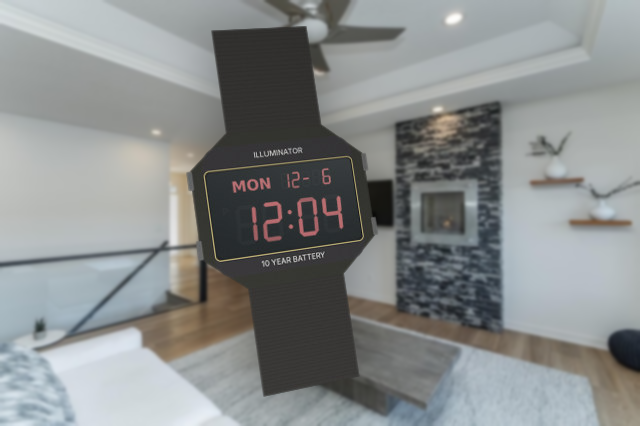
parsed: **12:04**
